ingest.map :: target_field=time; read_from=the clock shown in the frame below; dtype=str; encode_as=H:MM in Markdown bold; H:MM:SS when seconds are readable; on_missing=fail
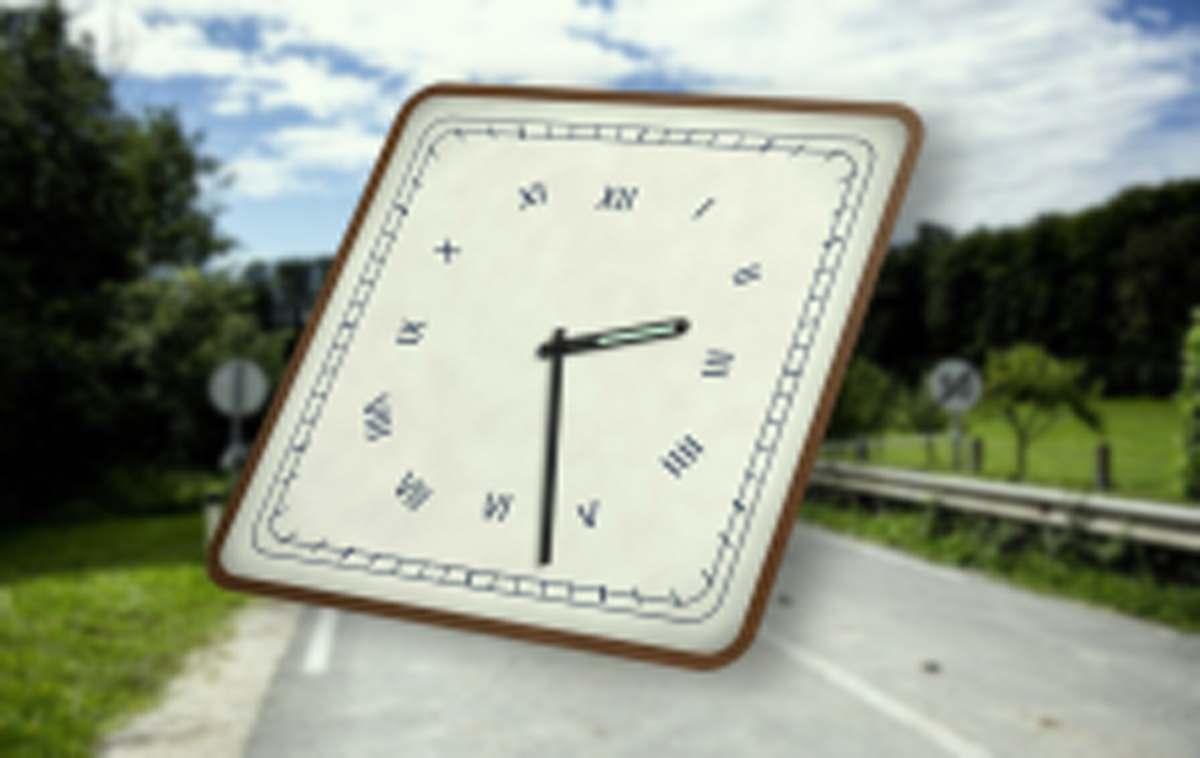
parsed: **2:27**
